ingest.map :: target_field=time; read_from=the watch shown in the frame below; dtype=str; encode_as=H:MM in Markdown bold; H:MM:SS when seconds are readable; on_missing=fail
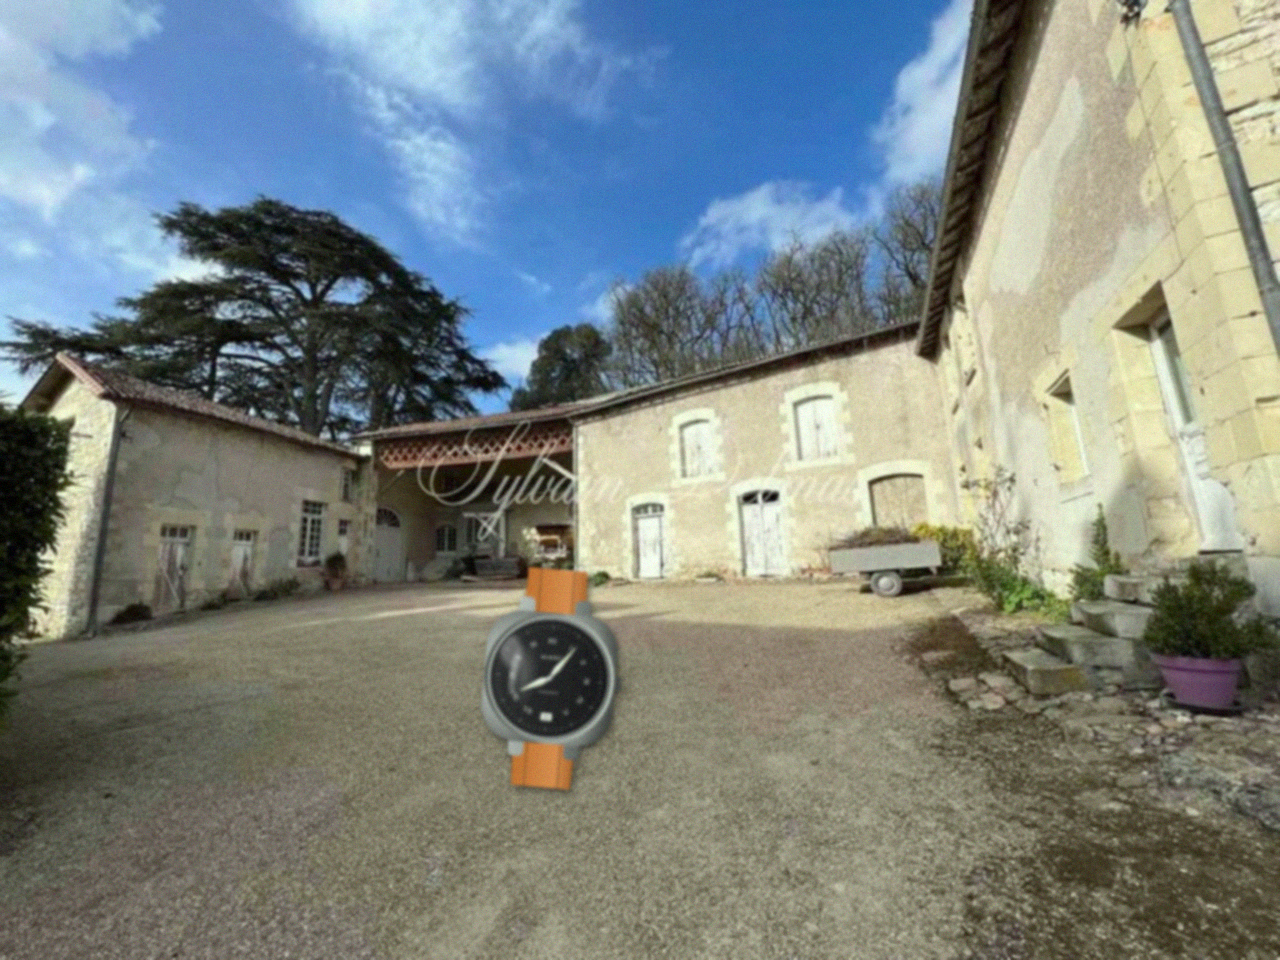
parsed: **8:06**
